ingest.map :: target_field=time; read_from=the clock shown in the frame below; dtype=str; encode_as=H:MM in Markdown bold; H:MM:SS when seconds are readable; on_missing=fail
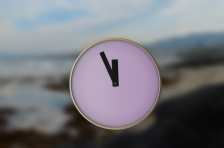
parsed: **11:56**
